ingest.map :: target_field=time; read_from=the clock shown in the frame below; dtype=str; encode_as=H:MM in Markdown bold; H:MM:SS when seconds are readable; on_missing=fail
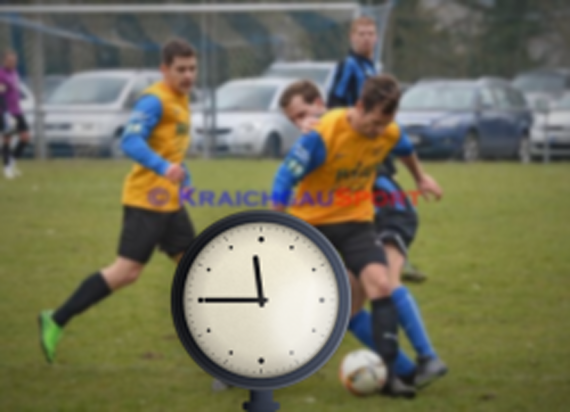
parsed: **11:45**
